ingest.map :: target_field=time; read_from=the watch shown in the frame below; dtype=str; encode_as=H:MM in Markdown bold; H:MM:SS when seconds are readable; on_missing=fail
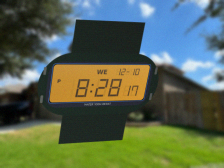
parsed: **8:28:17**
